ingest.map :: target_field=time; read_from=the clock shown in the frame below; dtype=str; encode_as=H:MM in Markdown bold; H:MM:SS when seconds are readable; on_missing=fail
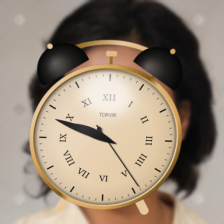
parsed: **9:48:24**
